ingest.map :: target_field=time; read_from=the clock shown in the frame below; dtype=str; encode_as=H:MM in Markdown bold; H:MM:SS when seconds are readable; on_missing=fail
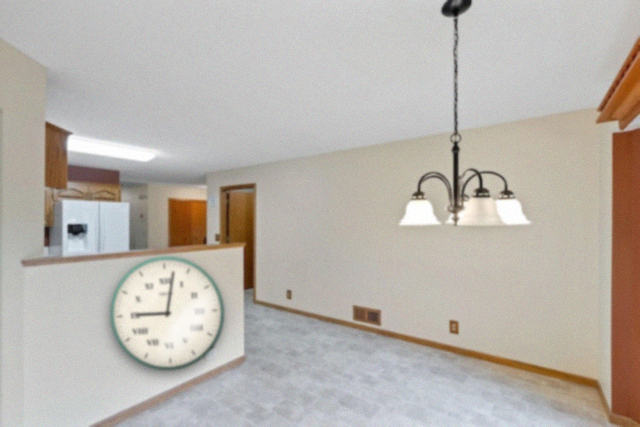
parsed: **9:02**
